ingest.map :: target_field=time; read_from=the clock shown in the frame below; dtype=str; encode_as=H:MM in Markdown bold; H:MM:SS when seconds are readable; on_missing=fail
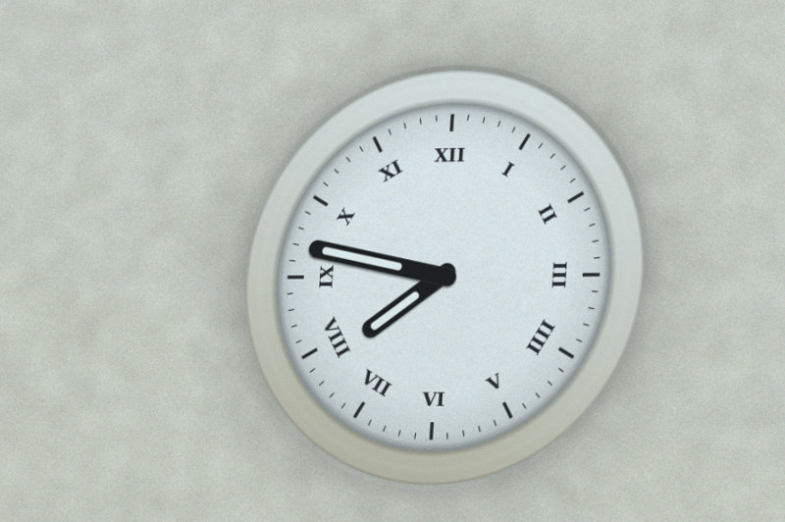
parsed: **7:47**
